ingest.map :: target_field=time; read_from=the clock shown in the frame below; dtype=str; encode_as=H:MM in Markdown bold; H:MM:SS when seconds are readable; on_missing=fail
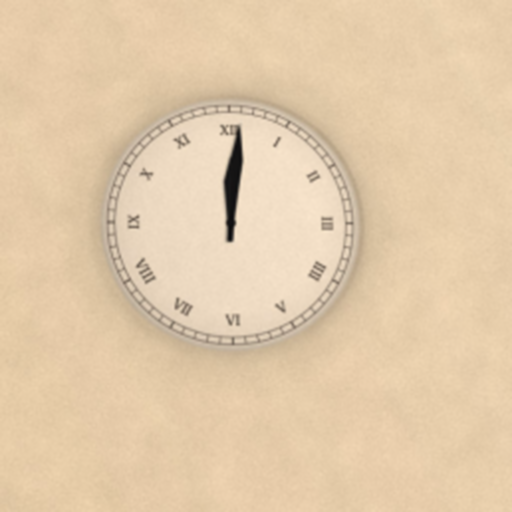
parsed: **12:01**
